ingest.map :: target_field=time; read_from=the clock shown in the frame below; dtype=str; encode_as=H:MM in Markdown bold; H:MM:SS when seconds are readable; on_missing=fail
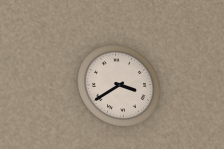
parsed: **3:40**
